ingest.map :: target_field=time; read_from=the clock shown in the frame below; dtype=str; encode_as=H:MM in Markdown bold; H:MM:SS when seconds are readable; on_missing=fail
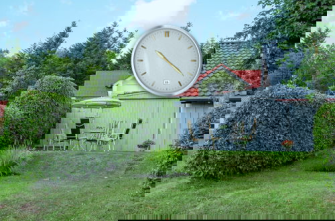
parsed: **10:22**
